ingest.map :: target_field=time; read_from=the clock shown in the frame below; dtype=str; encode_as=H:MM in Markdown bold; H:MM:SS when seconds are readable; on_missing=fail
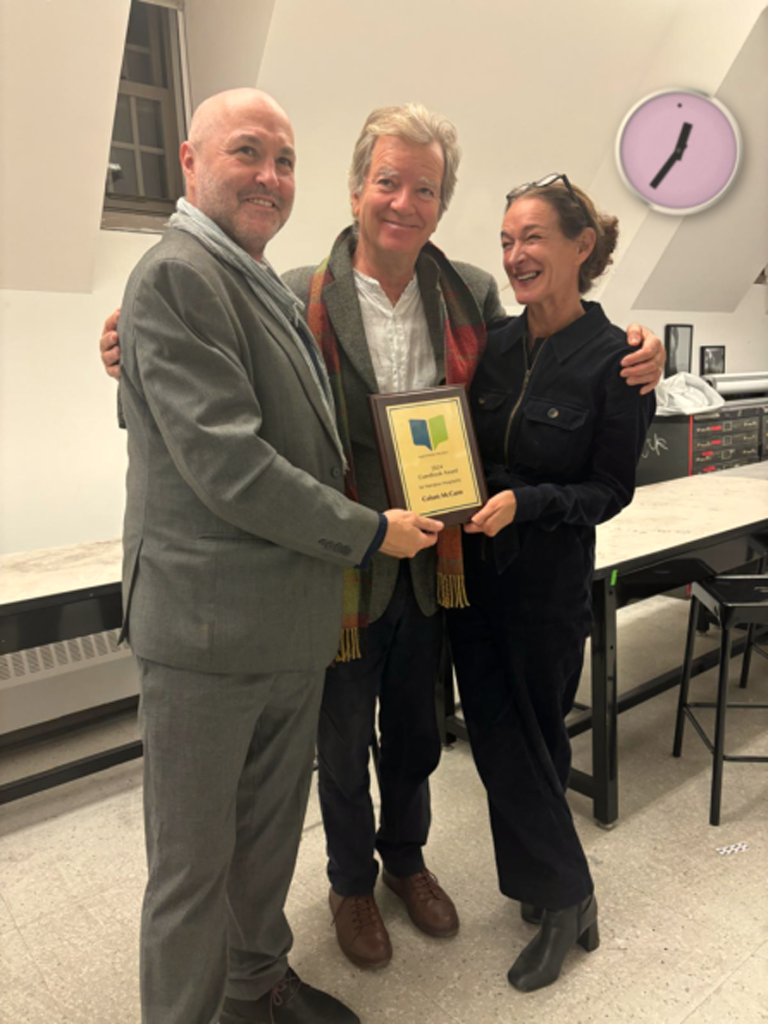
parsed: **12:36**
